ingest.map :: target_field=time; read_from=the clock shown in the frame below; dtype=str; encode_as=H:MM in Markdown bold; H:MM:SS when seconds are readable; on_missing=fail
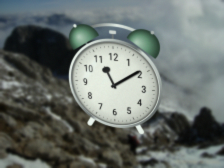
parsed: **11:09**
